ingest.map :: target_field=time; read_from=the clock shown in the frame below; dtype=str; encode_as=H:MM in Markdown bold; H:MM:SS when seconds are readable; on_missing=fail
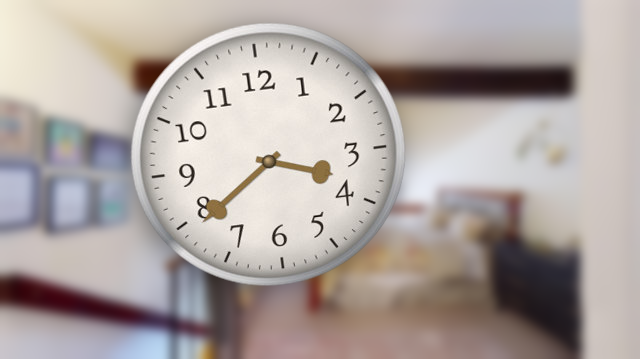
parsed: **3:39**
